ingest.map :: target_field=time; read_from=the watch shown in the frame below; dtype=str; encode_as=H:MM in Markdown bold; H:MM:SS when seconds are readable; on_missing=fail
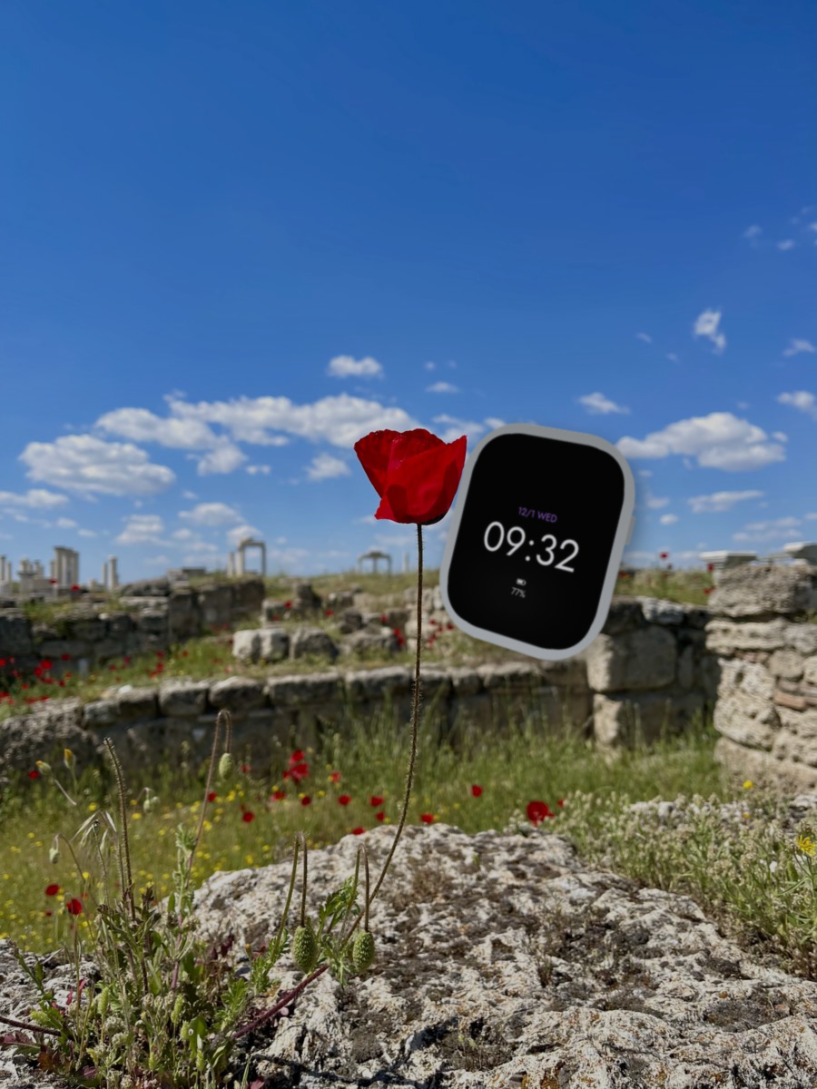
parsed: **9:32**
